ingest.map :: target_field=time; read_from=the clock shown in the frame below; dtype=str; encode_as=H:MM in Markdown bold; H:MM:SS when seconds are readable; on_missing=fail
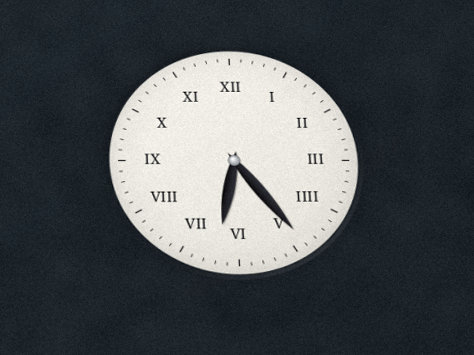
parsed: **6:24**
